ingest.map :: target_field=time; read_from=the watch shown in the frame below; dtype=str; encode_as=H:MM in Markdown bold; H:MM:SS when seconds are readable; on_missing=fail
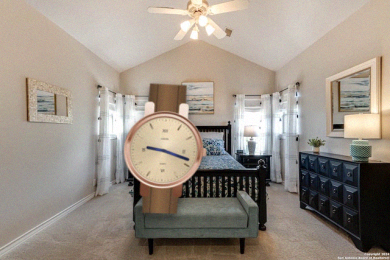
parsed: **9:18**
